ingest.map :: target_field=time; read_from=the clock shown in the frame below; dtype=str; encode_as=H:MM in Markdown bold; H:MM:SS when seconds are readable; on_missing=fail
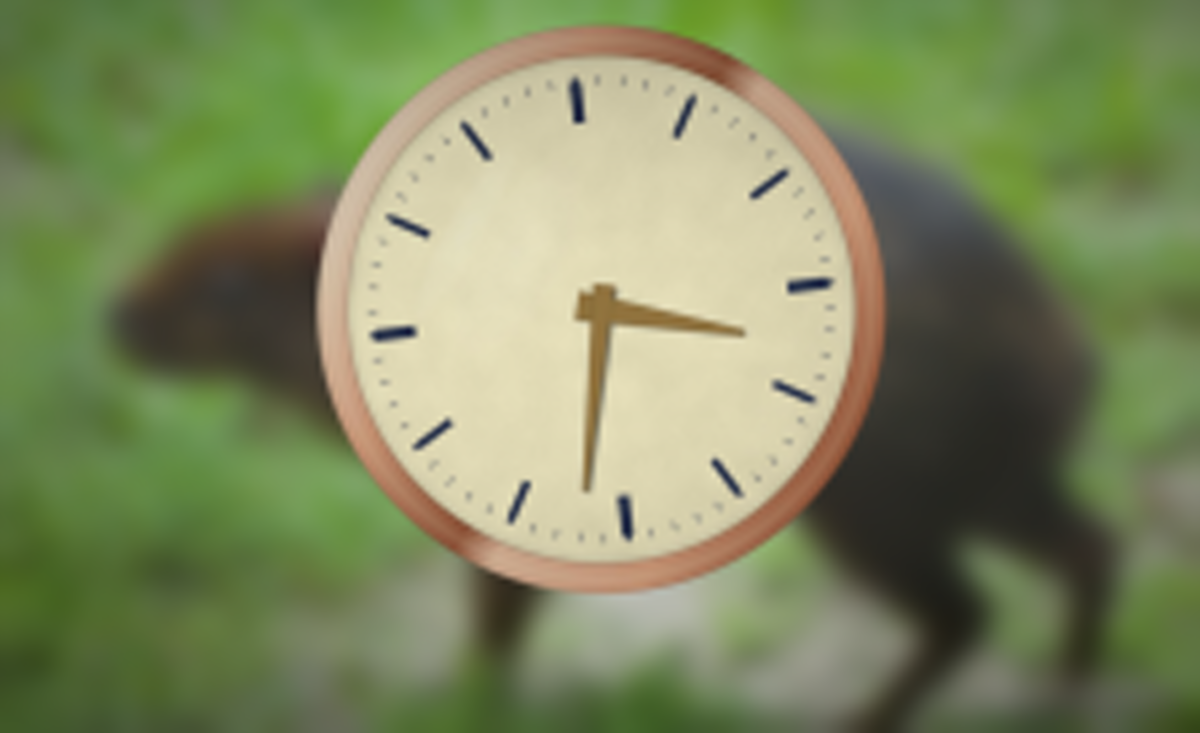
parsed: **3:32**
